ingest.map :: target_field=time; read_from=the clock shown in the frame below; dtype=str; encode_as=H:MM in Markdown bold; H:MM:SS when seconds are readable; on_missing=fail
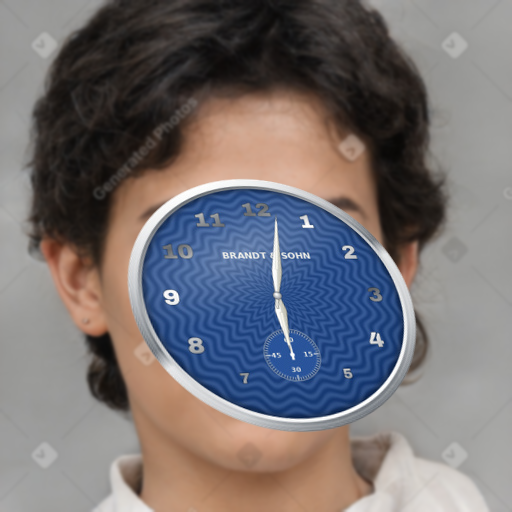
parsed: **6:02**
